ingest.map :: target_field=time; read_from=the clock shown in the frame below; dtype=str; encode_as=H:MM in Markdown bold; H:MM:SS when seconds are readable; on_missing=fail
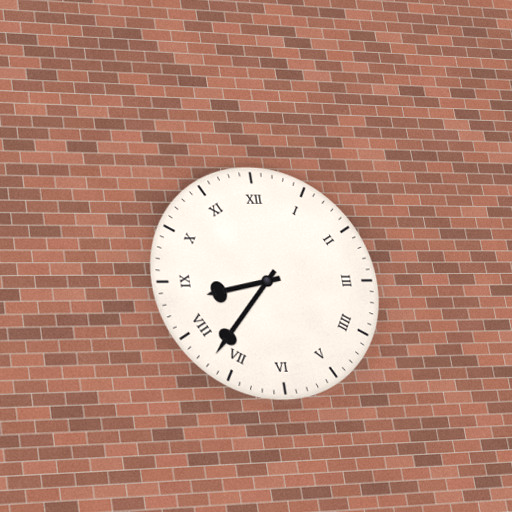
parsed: **8:37**
